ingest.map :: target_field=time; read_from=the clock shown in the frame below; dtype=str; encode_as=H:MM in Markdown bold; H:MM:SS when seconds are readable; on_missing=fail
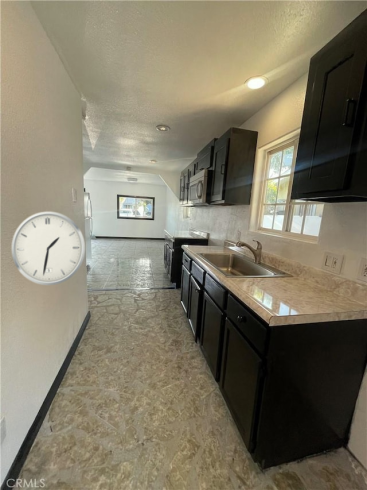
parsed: **1:32**
